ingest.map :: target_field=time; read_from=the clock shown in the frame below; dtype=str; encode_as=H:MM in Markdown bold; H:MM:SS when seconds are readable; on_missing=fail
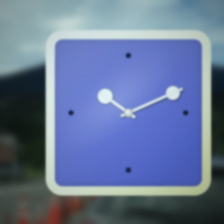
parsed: **10:11**
